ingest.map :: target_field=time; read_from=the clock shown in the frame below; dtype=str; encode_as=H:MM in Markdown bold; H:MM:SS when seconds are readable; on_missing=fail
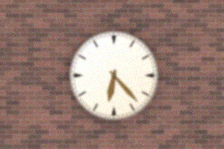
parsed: **6:23**
